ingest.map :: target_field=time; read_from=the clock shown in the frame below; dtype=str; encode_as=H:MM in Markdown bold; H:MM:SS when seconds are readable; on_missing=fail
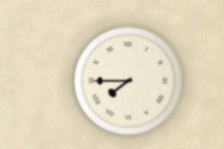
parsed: **7:45**
